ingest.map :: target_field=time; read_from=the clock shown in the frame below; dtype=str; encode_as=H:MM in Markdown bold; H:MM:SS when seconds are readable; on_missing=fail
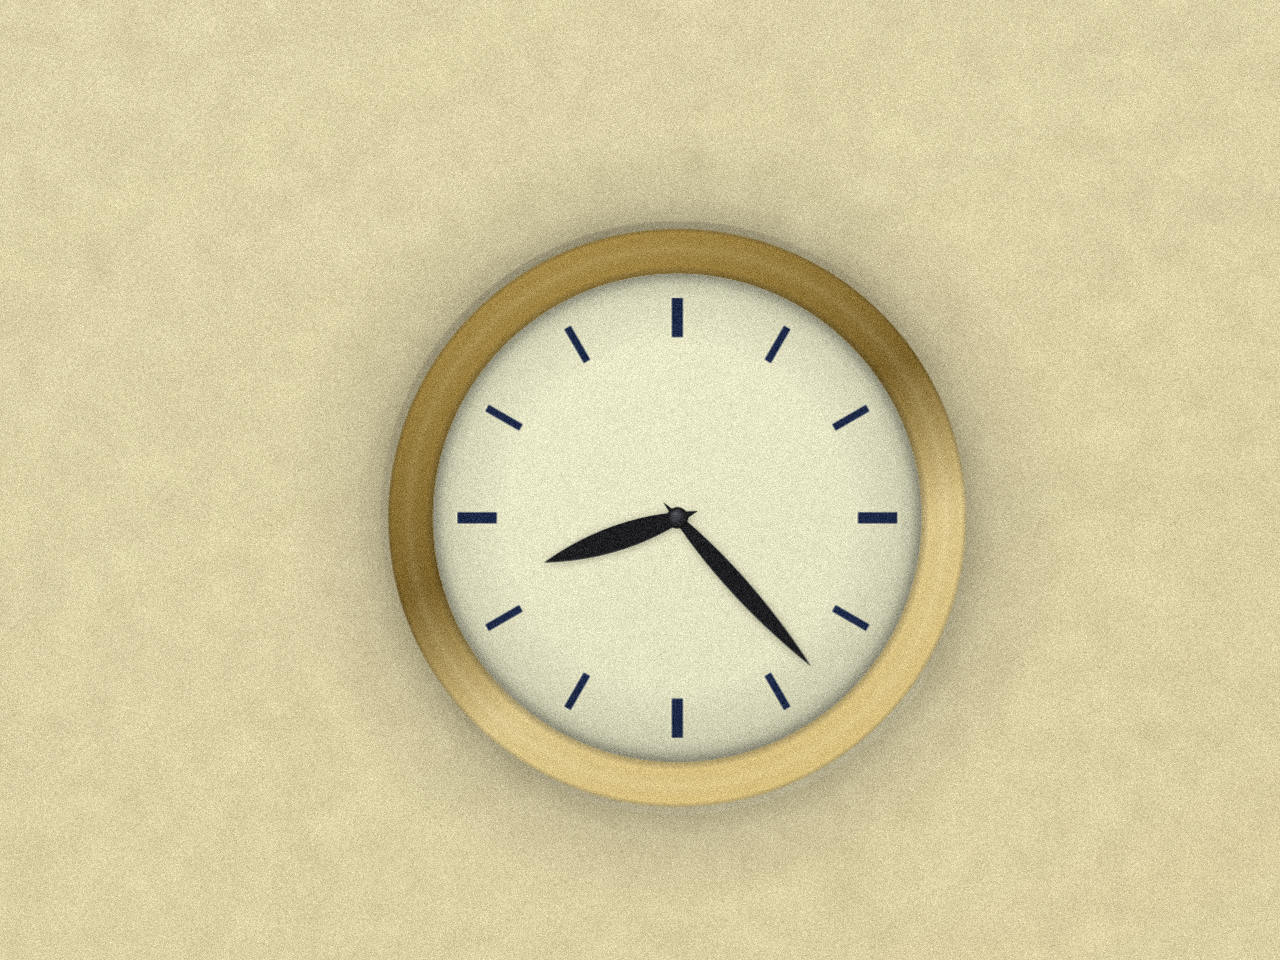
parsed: **8:23**
